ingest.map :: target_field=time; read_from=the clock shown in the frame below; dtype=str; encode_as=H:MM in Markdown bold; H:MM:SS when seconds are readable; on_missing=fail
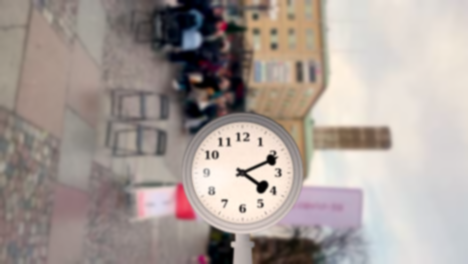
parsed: **4:11**
